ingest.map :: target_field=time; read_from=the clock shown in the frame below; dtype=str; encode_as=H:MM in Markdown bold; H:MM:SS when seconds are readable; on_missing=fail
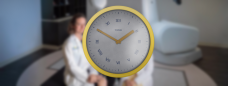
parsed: **1:50**
